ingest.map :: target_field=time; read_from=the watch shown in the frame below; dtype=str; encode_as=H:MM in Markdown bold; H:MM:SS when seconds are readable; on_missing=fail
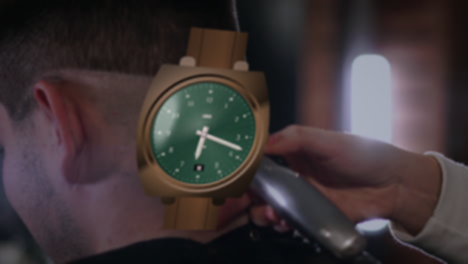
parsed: **6:18**
